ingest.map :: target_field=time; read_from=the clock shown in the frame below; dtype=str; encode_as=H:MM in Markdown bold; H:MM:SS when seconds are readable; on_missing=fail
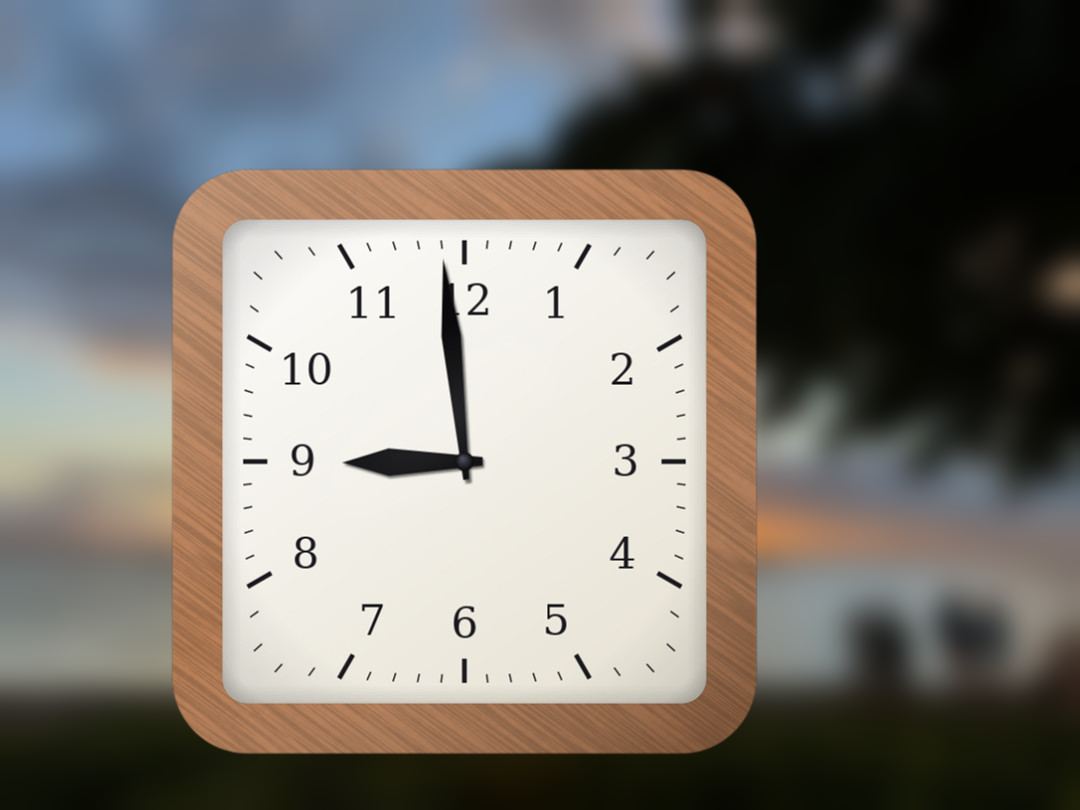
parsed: **8:59**
